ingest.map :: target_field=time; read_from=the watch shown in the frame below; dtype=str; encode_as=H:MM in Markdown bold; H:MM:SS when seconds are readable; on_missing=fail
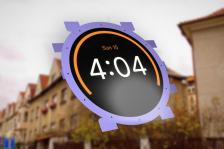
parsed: **4:04**
